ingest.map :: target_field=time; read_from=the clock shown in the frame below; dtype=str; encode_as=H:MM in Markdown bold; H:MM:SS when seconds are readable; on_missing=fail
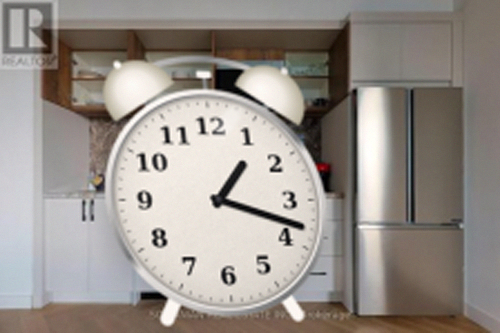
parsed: **1:18**
